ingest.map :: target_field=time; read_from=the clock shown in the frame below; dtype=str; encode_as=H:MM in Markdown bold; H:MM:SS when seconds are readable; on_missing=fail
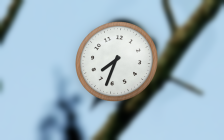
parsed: **7:32**
